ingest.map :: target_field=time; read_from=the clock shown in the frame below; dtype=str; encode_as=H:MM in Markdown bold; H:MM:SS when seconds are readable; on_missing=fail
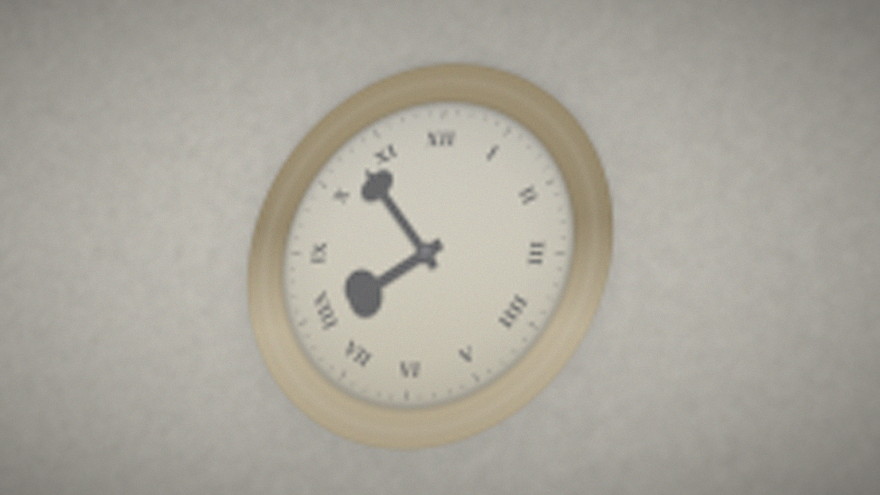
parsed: **7:53**
